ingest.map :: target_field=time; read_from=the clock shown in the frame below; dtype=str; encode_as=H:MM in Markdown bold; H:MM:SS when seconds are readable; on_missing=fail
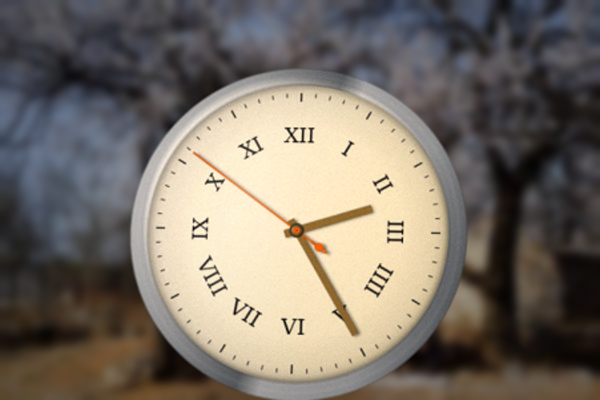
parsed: **2:24:51**
